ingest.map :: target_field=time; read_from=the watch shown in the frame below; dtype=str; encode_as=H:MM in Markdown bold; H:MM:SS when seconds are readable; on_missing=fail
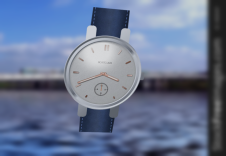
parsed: **3:41**
